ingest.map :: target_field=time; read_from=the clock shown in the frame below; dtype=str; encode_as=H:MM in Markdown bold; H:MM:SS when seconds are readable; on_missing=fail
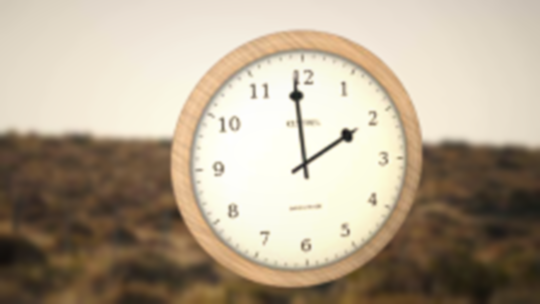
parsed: **1:59**
